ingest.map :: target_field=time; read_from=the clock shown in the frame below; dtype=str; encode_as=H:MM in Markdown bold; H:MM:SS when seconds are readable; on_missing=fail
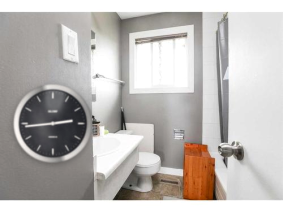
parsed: **2:44**
